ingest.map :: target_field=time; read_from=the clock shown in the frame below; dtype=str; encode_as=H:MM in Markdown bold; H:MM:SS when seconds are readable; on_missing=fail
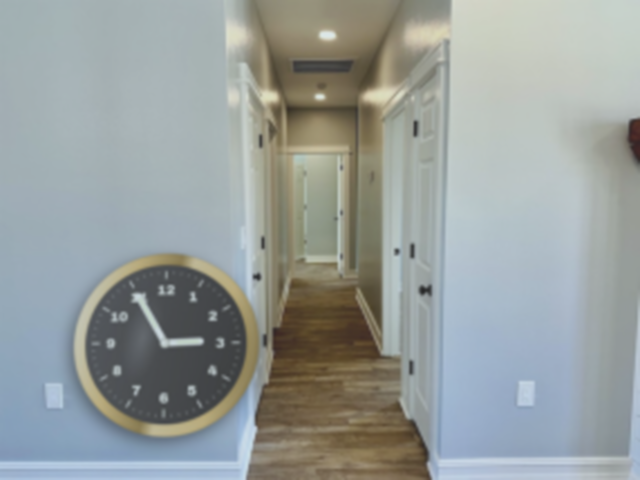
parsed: **2:55**
